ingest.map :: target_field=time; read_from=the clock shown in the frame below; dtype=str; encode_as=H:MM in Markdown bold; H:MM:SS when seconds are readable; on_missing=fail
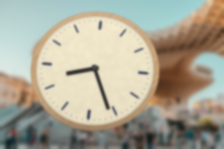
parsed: **8:26**
